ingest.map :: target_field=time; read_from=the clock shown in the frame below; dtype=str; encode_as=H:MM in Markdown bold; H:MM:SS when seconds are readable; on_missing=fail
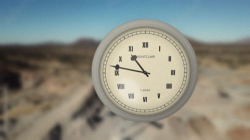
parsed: **10:47**
